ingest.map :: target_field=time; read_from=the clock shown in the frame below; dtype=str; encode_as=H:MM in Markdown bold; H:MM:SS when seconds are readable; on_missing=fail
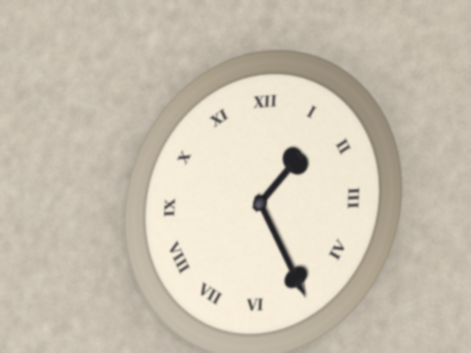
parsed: **1:25**
